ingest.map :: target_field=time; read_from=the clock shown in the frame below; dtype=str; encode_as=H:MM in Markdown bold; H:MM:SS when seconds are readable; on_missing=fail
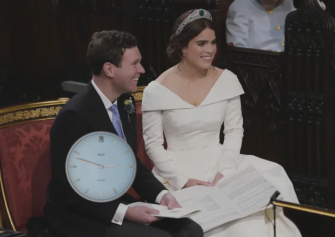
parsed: **2:48**
